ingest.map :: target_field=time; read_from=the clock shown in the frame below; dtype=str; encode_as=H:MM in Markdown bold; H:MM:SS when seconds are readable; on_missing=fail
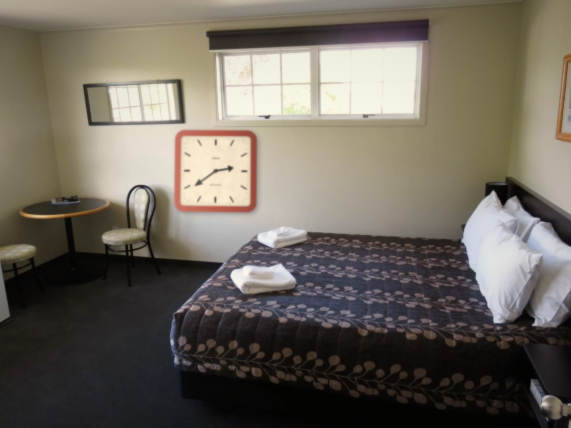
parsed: **2:39**
